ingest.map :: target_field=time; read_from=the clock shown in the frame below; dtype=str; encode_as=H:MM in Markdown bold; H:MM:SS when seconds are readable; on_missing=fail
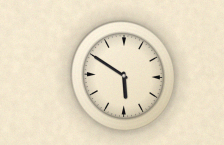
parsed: **5:50**
